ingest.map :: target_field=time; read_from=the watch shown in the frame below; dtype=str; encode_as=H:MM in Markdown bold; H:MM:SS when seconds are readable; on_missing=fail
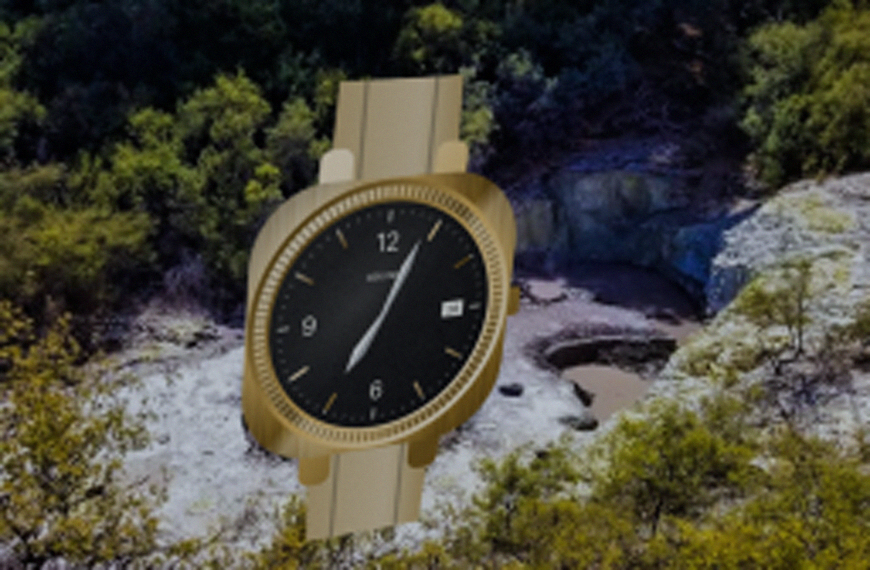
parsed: **7:04**
